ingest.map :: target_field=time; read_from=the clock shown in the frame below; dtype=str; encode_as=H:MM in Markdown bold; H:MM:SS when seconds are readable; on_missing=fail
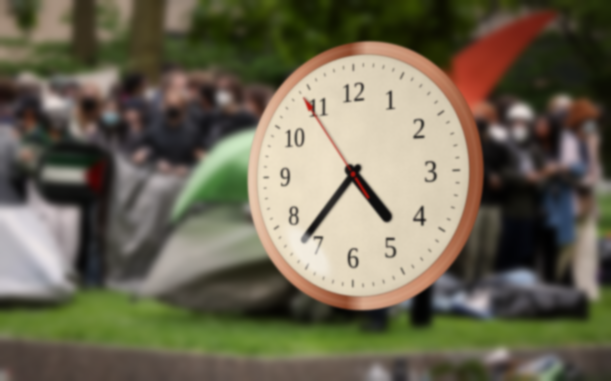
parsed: **4:36:54**
